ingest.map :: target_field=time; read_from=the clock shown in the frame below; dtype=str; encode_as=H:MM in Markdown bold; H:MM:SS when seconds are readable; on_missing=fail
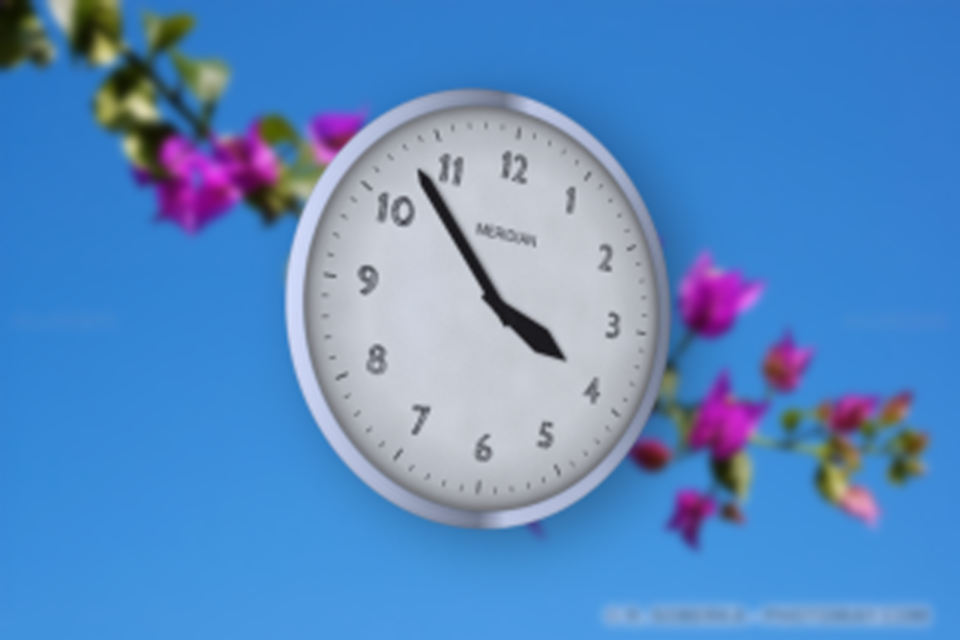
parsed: **3:53**
